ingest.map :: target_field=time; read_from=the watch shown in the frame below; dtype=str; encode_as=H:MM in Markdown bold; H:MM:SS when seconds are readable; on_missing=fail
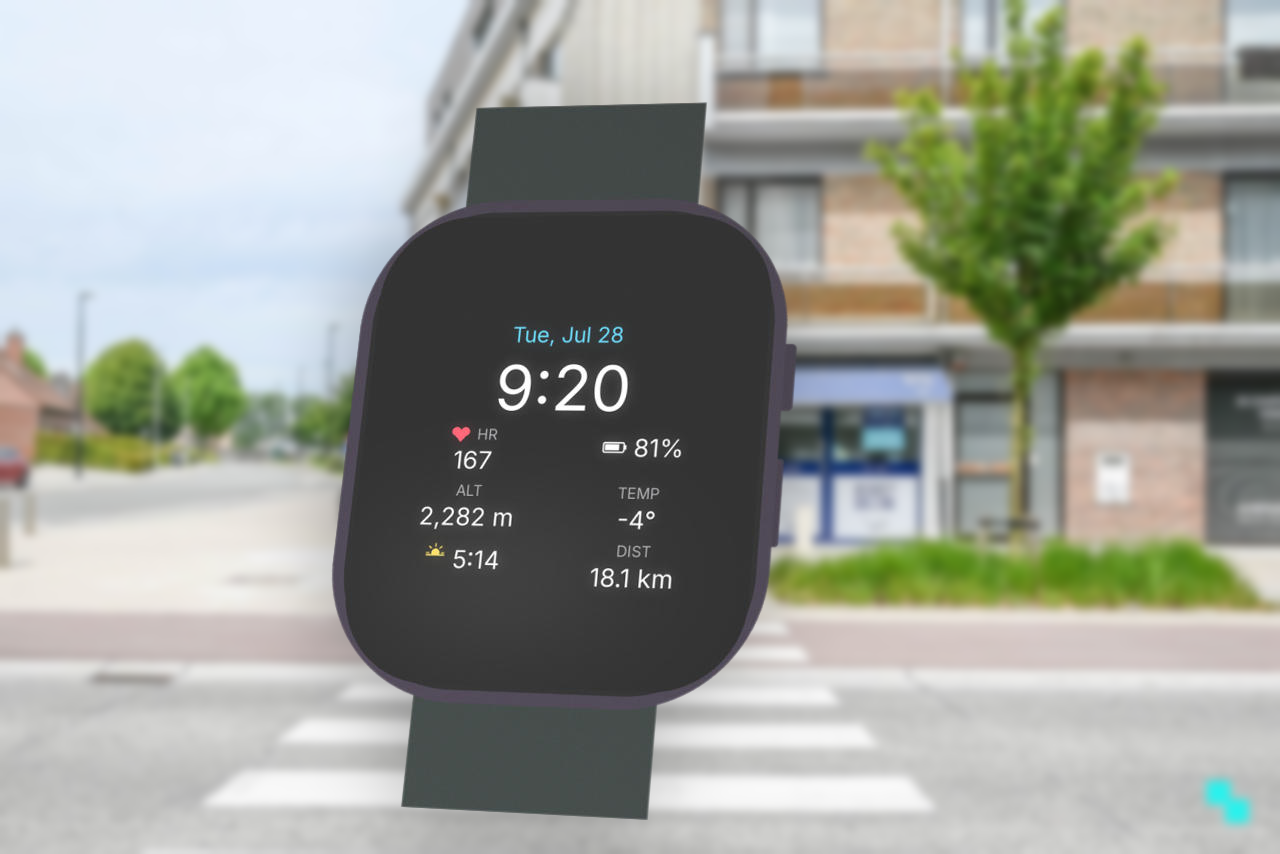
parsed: **9:20**
